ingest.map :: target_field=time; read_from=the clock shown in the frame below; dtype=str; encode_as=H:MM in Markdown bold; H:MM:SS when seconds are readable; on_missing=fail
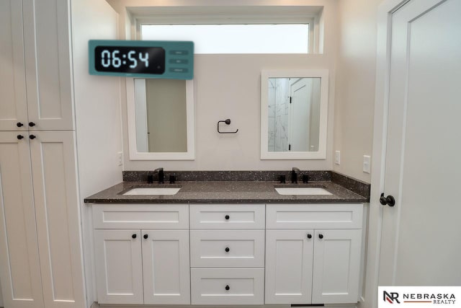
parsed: **6:54**
